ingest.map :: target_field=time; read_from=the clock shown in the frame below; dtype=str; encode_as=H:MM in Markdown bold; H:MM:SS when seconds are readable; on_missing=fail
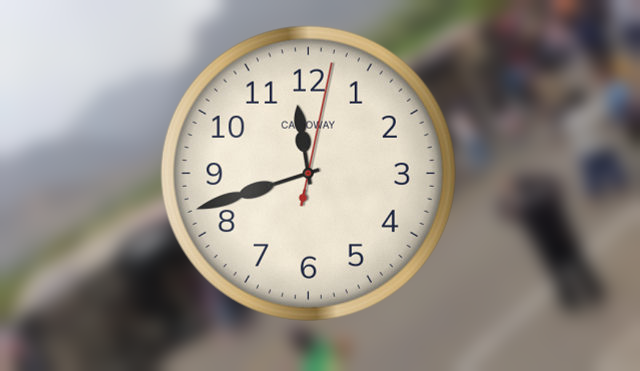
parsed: **11:42:02**
